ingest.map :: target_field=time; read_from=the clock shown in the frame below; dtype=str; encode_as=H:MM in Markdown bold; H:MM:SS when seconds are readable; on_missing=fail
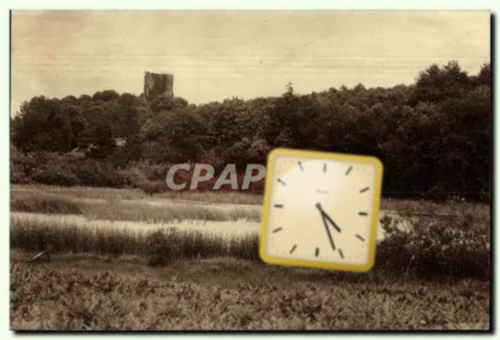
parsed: **4:26**
